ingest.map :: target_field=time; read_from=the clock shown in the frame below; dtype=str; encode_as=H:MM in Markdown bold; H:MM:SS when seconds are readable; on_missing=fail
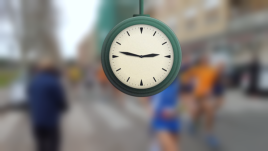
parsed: **2:47**
